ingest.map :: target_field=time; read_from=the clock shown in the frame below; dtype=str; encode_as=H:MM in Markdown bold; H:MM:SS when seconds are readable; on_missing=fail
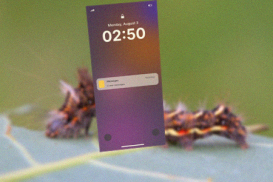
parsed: **2:50**
